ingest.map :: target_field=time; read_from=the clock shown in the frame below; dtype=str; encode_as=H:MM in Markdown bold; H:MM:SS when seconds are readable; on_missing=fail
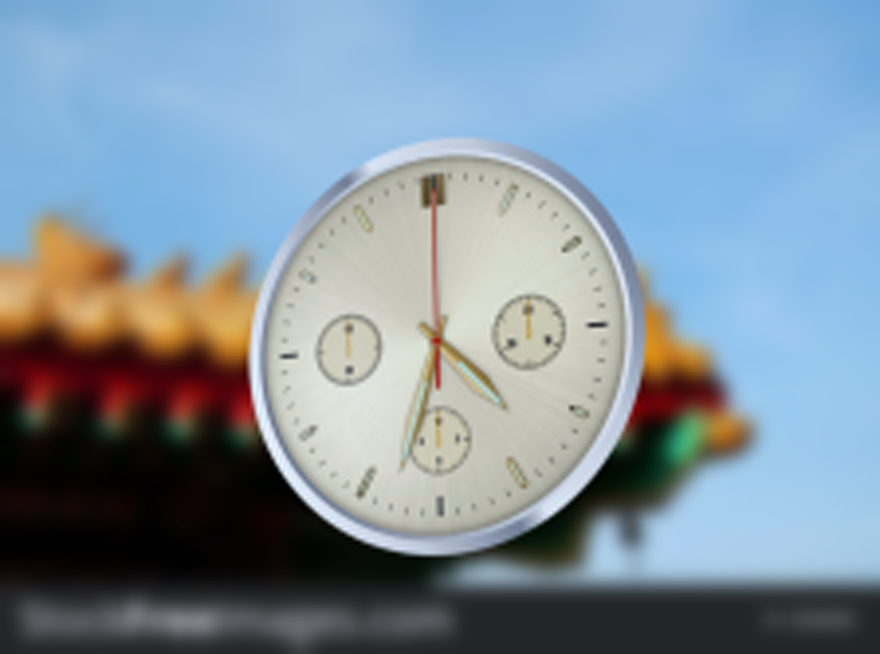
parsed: **4:33**
